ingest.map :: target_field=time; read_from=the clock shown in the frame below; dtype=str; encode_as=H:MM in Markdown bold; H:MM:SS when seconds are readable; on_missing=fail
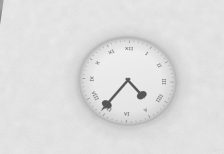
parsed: **4:36**
